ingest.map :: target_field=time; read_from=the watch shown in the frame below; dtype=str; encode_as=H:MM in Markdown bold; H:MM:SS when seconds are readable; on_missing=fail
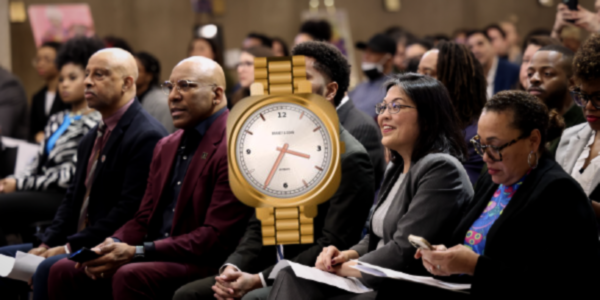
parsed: **3:35**
